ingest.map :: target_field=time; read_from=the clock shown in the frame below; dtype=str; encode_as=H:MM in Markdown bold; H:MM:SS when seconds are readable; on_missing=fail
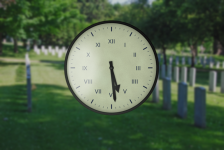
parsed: **5:29**
